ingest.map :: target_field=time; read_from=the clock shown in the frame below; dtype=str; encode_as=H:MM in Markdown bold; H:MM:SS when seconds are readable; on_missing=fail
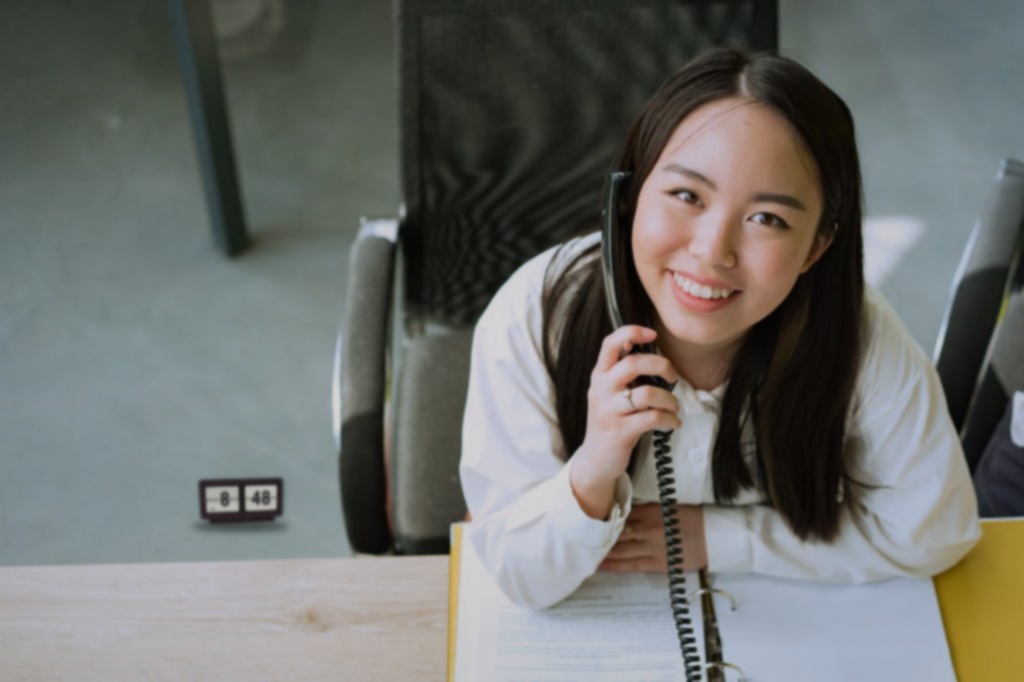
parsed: **8:48**
